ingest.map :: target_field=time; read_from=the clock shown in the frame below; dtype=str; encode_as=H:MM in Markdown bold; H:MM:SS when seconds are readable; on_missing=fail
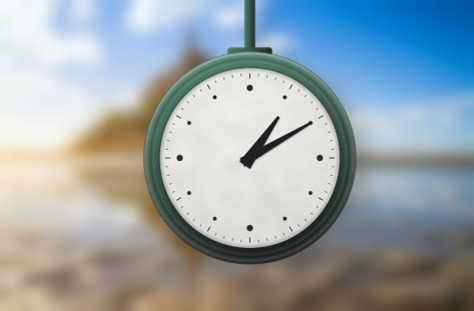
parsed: **1:10**
